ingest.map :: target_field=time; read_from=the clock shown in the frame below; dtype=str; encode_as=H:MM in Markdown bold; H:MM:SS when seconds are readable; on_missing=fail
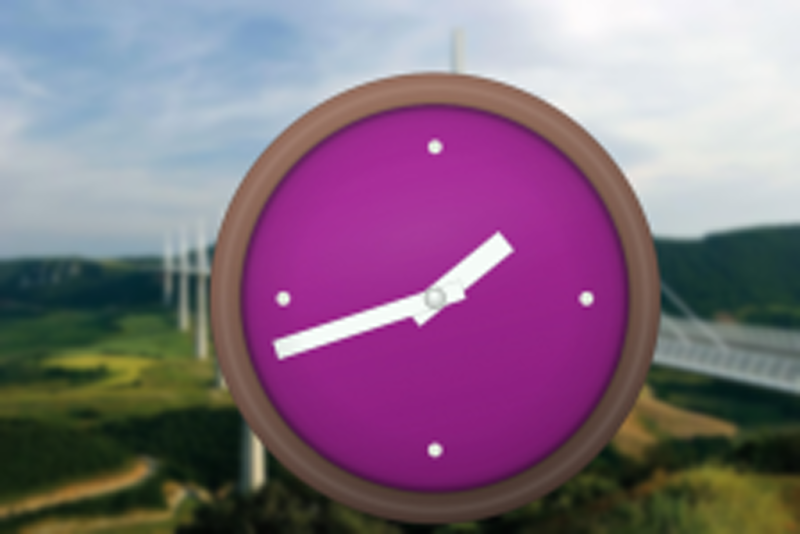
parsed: **1:42**
